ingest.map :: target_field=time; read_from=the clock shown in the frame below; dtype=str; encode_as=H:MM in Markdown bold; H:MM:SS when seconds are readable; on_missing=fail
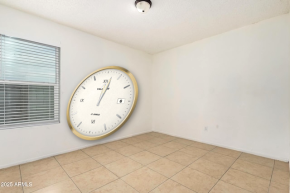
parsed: **12:02**
